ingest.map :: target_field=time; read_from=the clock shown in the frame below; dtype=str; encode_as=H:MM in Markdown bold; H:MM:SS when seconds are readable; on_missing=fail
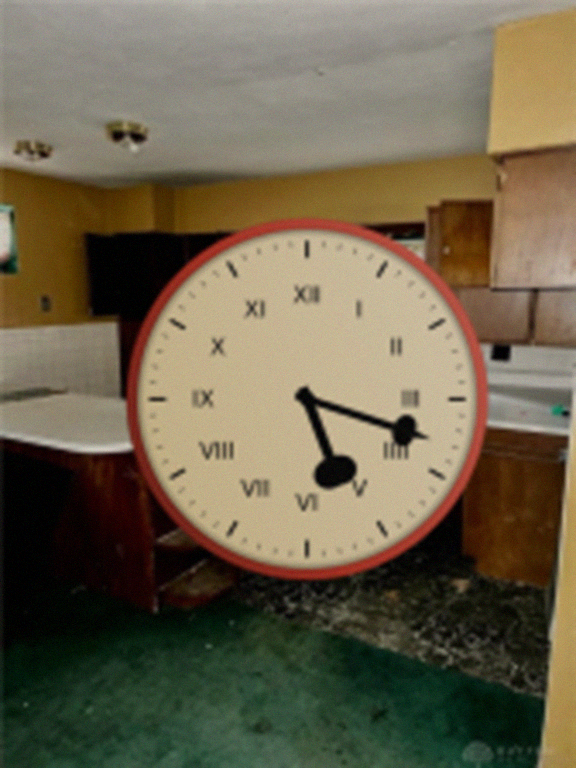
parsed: **5:18**
